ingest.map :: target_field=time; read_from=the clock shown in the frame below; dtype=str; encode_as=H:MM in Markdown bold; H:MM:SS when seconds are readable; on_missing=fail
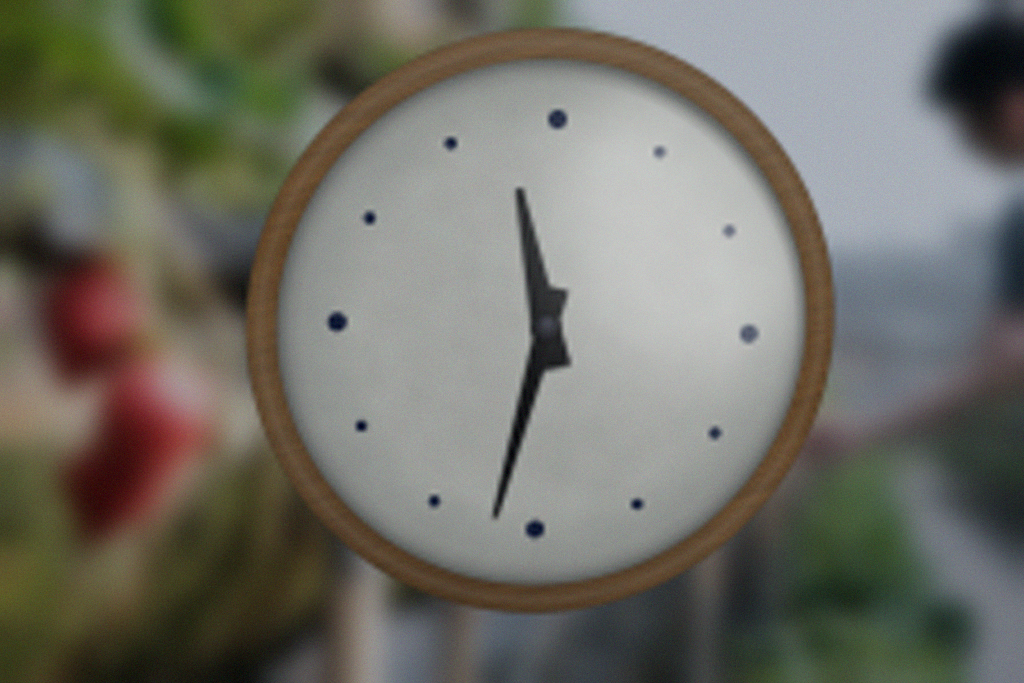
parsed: **11:32**
